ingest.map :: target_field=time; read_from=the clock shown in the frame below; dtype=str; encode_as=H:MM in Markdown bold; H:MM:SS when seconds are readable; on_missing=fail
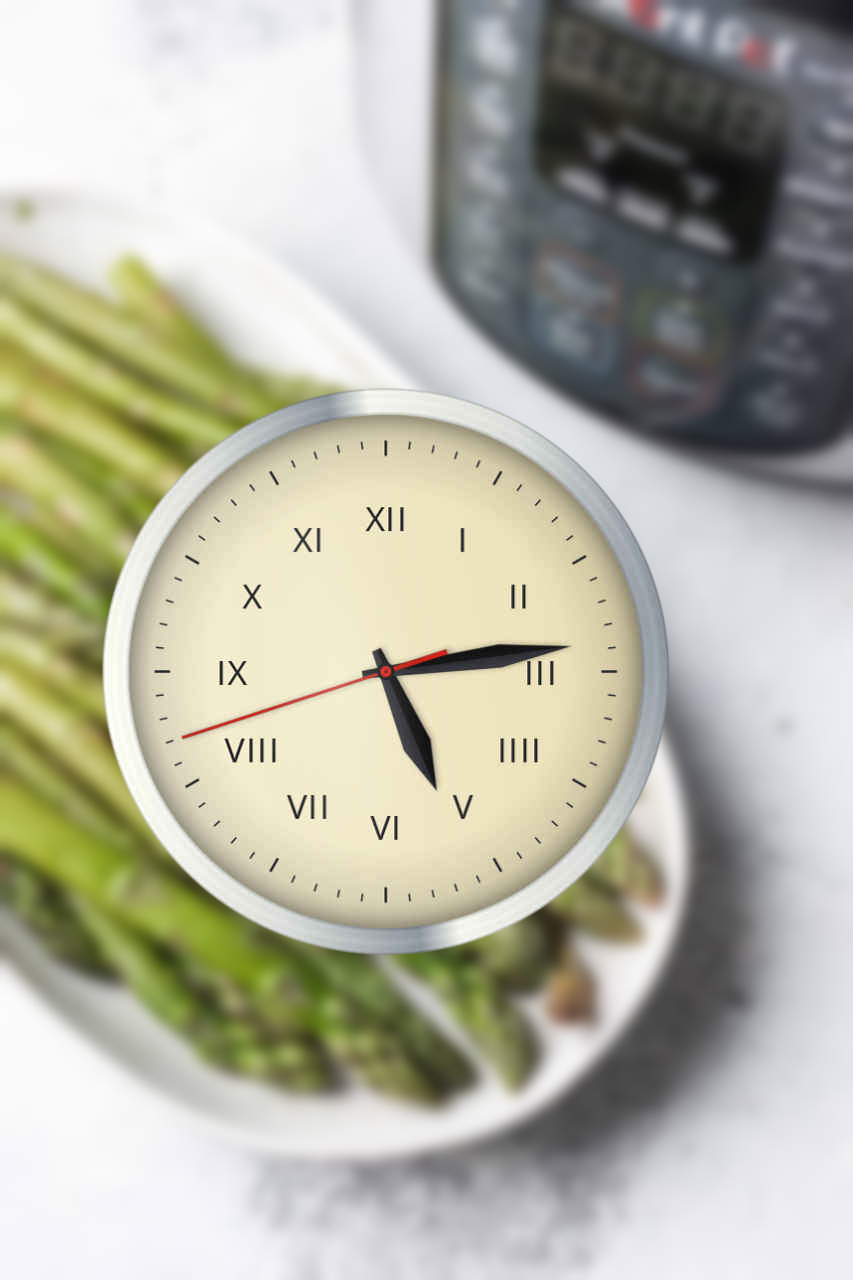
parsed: **5:13:42**
